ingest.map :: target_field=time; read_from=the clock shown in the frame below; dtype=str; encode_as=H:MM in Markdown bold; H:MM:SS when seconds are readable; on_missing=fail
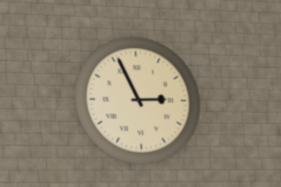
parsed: **2:56**
